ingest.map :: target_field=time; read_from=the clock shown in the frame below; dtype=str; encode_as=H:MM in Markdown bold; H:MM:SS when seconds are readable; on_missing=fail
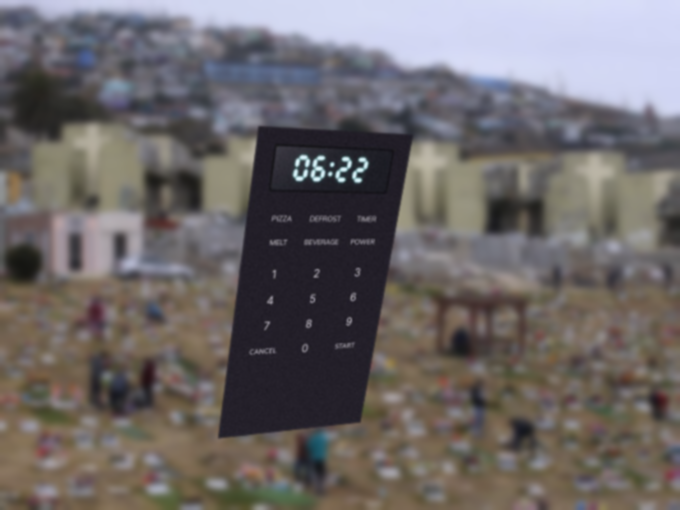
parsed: **6:22**
